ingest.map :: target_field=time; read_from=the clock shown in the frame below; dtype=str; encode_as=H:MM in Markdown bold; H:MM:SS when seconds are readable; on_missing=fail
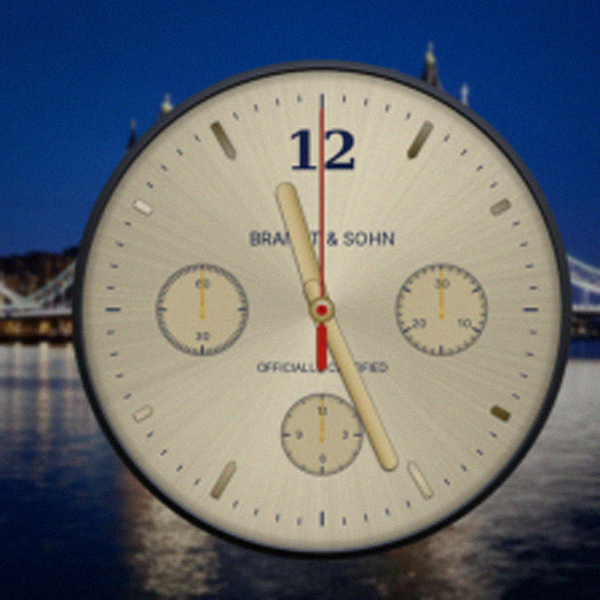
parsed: **11:26**
